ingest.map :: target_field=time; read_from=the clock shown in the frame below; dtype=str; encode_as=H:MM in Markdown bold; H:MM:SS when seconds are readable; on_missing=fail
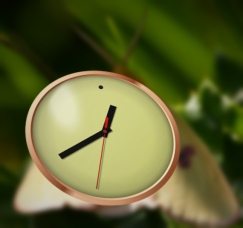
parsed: **12:39:32**
